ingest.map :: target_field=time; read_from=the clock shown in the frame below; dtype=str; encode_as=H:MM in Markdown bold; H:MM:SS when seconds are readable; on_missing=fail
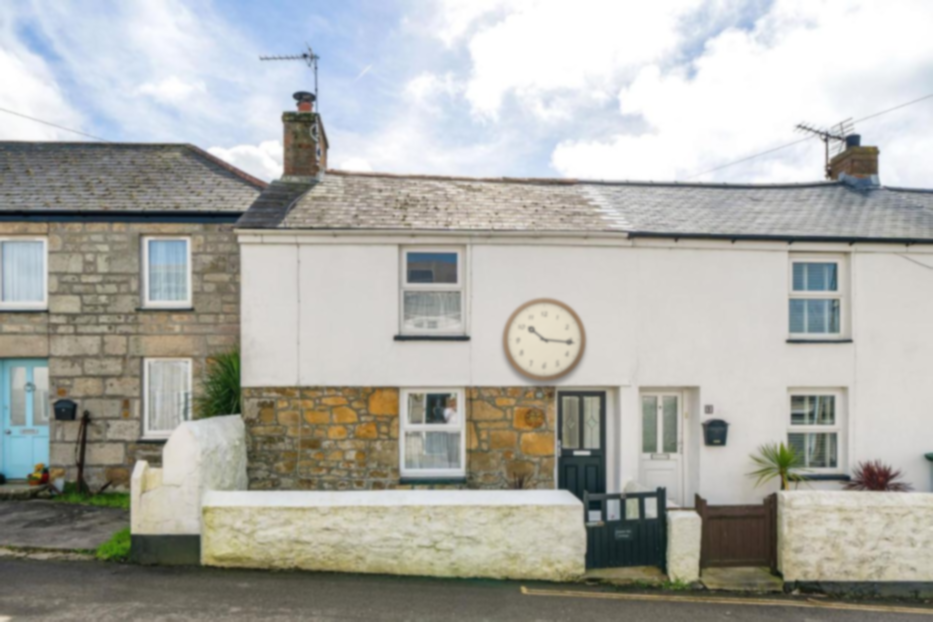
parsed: **10:16**
